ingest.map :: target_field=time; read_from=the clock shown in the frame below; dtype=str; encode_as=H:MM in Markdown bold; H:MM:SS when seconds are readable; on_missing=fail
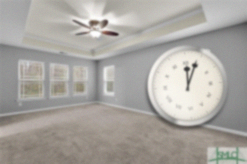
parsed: **12:04**
